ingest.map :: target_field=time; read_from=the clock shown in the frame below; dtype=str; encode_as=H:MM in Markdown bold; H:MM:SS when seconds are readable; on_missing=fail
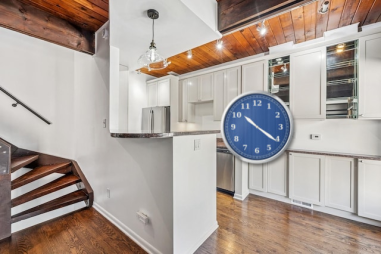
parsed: **10:21**
